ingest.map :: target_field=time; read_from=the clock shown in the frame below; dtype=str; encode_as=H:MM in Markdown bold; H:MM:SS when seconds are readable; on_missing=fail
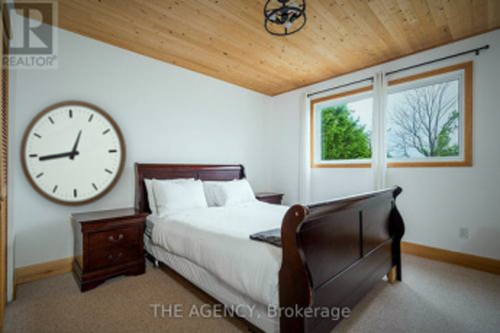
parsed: **12:44**
